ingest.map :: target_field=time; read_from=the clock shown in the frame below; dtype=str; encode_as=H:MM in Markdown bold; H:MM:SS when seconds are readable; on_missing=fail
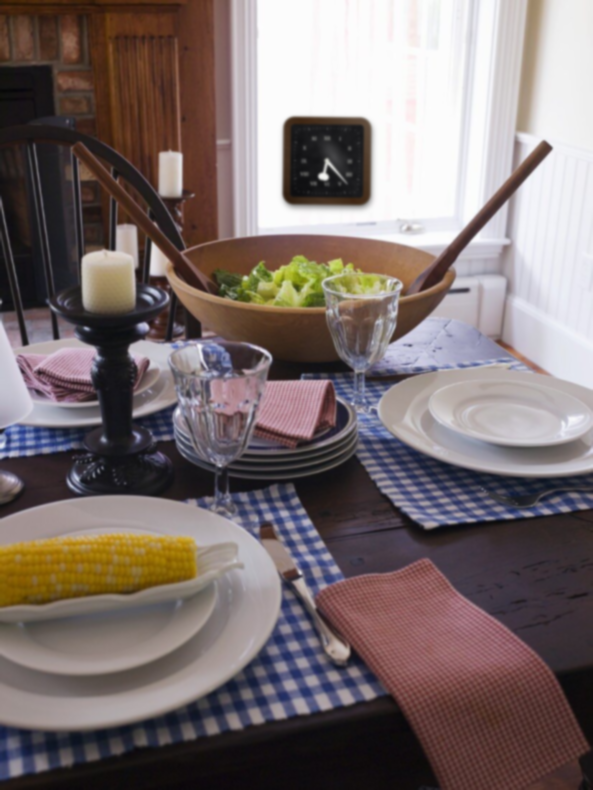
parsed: **6:23**
